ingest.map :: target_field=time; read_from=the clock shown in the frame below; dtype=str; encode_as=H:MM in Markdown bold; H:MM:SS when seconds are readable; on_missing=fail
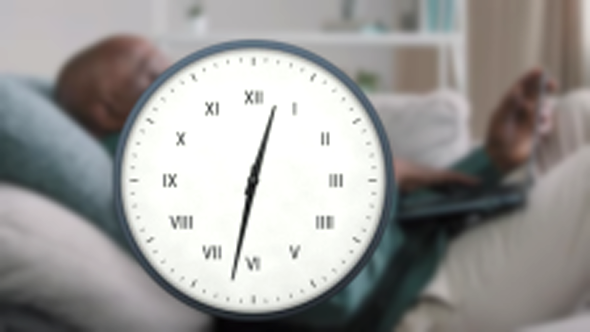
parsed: **12:32**
